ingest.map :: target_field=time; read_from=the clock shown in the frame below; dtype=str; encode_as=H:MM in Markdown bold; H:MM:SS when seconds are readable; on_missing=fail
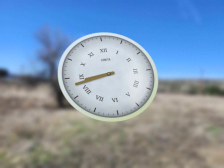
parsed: **8:43**
